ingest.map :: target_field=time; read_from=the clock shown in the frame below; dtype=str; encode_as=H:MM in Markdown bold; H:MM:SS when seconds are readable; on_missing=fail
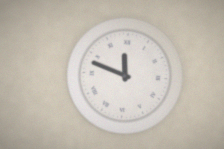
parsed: **11:48**
